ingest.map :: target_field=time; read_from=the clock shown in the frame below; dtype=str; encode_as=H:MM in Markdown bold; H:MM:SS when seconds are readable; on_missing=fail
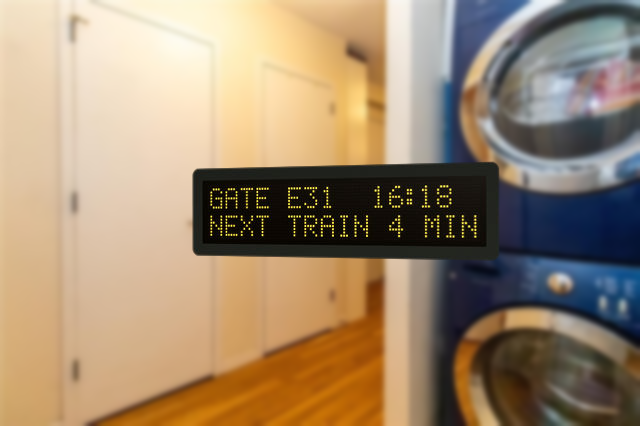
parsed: **16:18**
